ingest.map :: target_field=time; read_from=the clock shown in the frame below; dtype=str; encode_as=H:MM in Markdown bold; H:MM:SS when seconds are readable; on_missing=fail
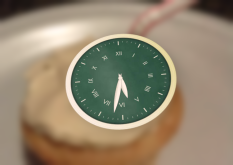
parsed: **5:32**
